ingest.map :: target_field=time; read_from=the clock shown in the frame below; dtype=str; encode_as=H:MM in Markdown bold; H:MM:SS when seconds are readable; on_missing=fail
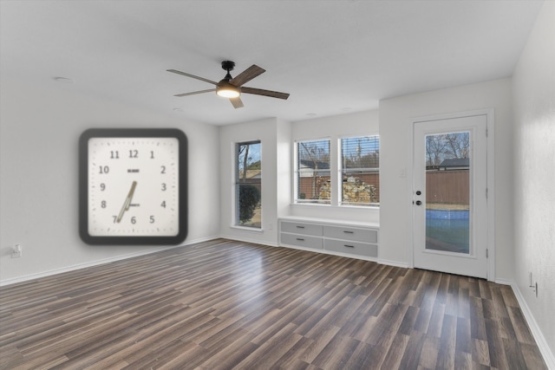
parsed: **6:34**
